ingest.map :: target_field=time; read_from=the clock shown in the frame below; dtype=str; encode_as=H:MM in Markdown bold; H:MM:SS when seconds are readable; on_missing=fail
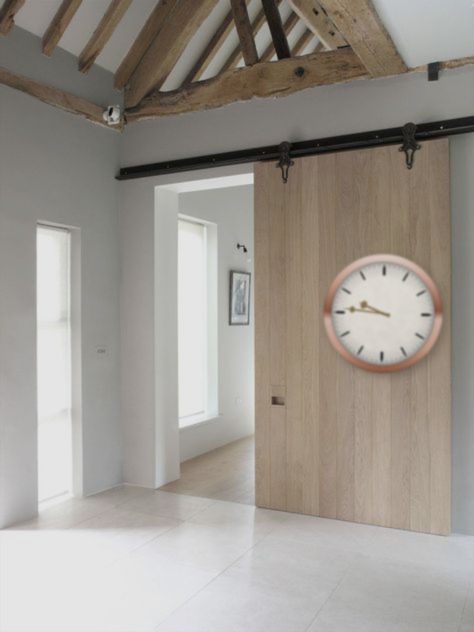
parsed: **9:46**
